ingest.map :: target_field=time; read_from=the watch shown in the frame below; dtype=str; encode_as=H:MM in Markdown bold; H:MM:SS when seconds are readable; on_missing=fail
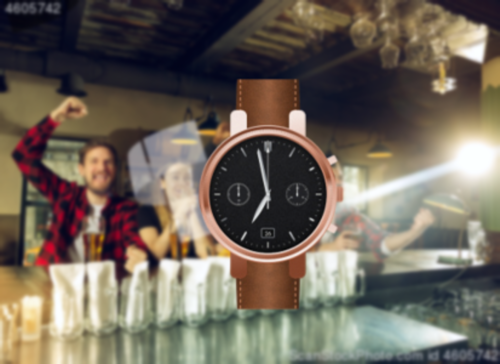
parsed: **6:58**
